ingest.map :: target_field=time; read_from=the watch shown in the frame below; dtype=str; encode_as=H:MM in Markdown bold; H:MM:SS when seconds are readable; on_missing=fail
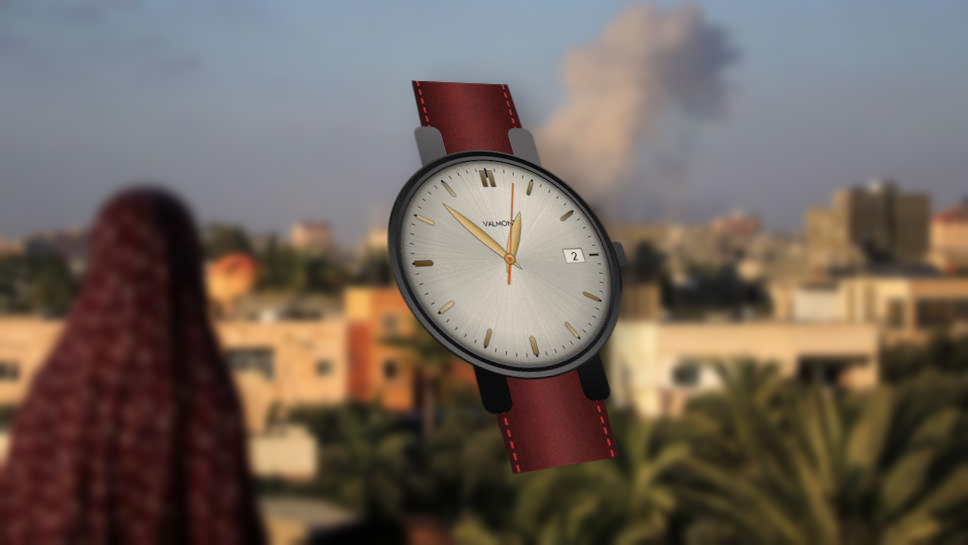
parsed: **12:53:03**
